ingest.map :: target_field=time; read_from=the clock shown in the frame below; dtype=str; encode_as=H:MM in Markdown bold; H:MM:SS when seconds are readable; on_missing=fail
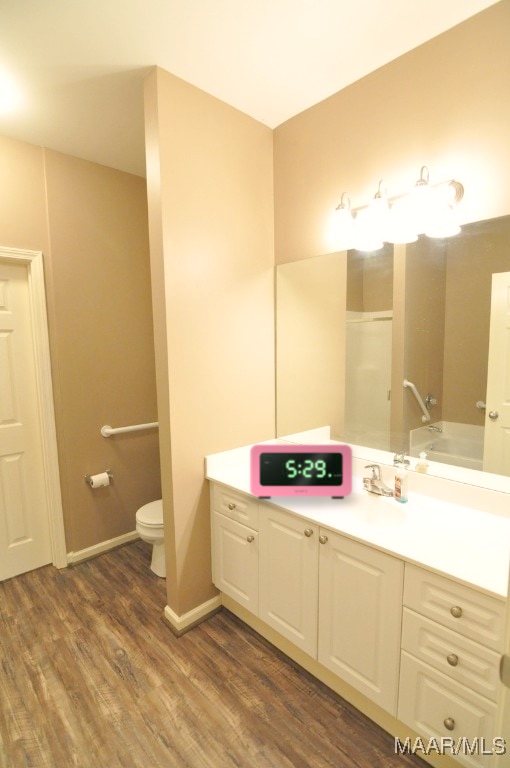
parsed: **5:29**
